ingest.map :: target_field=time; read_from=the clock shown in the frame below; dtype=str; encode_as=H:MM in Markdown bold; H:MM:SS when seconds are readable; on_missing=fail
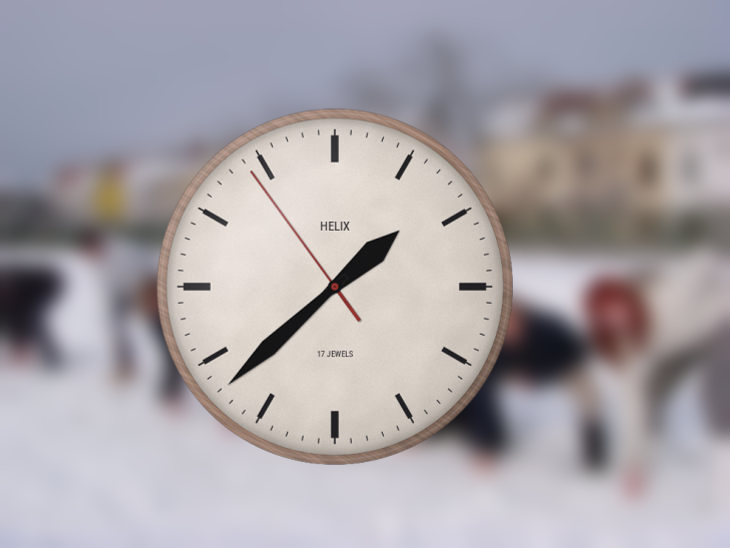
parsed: **1:37:54**
